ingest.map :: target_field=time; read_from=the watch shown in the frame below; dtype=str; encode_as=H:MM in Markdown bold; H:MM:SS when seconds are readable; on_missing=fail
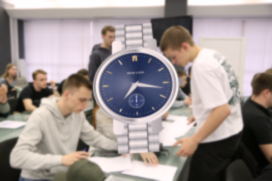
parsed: **7:17**
